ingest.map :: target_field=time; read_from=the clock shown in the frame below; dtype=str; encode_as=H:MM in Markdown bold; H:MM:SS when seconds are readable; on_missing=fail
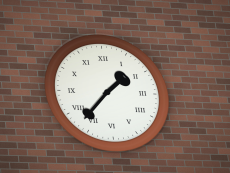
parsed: **1:37**
